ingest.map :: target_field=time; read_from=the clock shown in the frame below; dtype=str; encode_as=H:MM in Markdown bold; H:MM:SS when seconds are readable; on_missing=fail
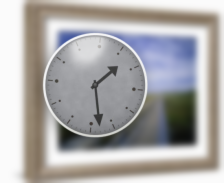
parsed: **1:28**
